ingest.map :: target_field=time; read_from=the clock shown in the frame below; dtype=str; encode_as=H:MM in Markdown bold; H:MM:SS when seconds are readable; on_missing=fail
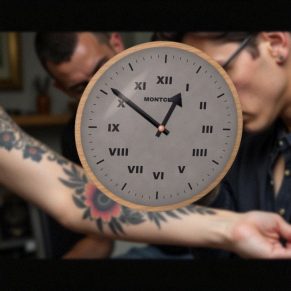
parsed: **12:51**
